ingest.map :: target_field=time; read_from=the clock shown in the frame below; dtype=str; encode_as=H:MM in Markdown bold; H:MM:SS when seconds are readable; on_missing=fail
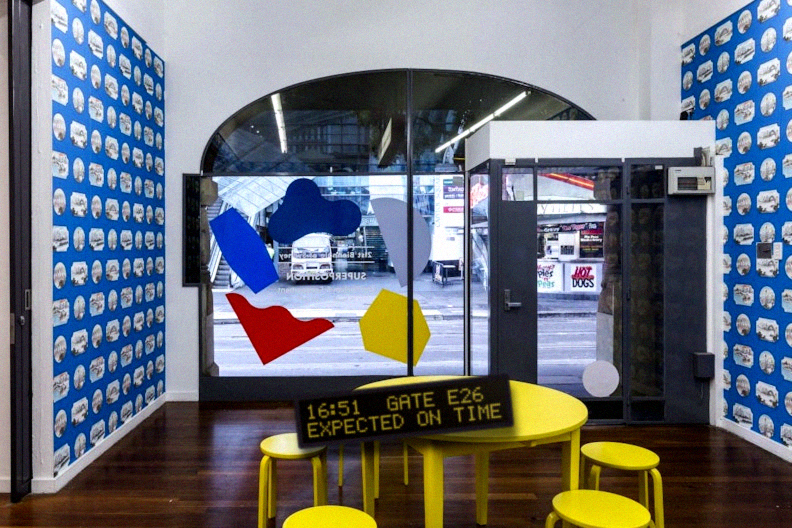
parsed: **16:51**
